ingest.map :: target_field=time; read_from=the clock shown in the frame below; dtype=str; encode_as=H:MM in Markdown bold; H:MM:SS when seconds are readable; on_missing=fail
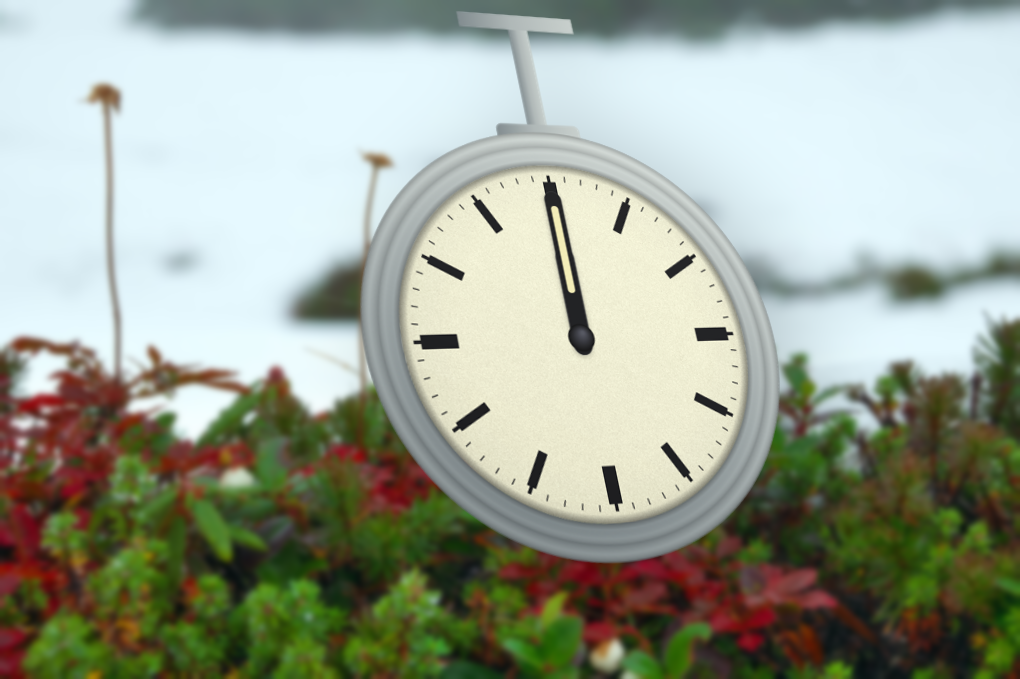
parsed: **12:00**
